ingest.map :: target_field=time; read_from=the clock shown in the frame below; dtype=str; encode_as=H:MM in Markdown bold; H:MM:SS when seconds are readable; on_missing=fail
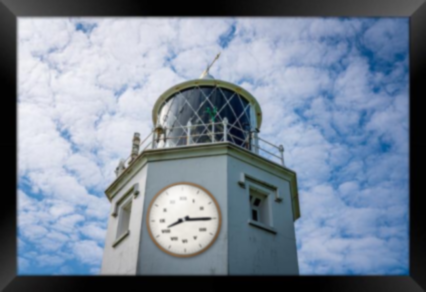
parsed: **8:15**
